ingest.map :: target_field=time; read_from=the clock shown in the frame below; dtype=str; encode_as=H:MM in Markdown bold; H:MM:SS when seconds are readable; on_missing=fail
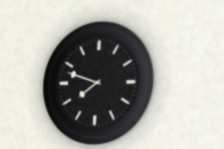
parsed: **7:48**
